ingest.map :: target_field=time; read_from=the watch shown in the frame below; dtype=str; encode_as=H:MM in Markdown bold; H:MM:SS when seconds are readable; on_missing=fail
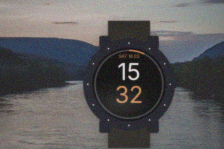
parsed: **15:32**
